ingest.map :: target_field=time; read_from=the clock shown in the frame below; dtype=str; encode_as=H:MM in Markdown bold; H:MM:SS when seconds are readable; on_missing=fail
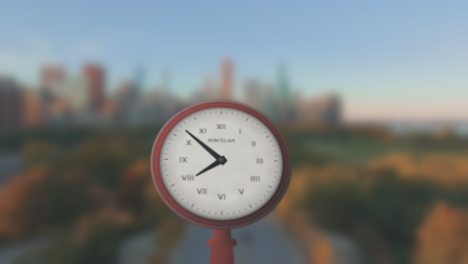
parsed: **7:52**
